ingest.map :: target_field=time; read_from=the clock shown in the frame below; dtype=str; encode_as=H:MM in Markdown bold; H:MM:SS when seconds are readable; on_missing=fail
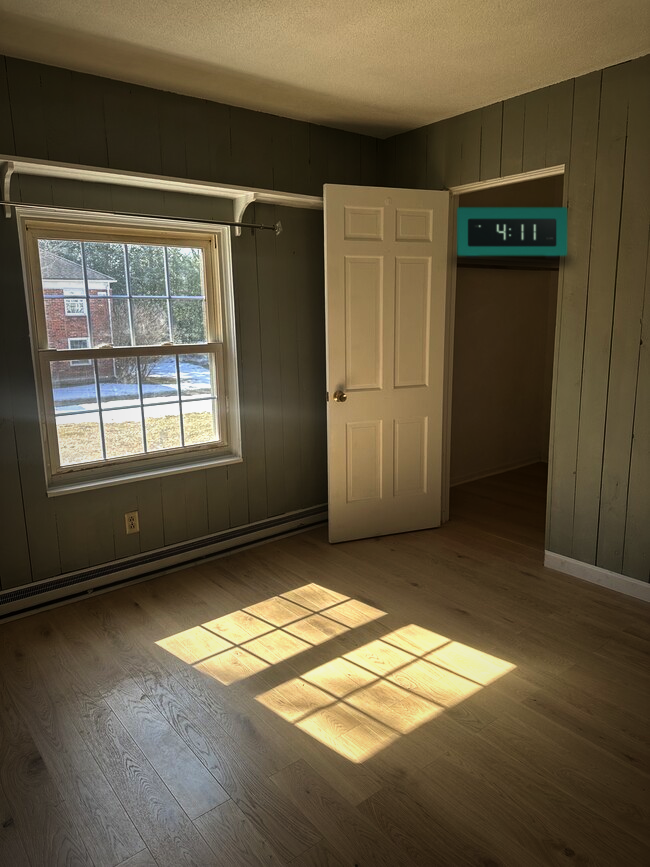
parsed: **4:11**
